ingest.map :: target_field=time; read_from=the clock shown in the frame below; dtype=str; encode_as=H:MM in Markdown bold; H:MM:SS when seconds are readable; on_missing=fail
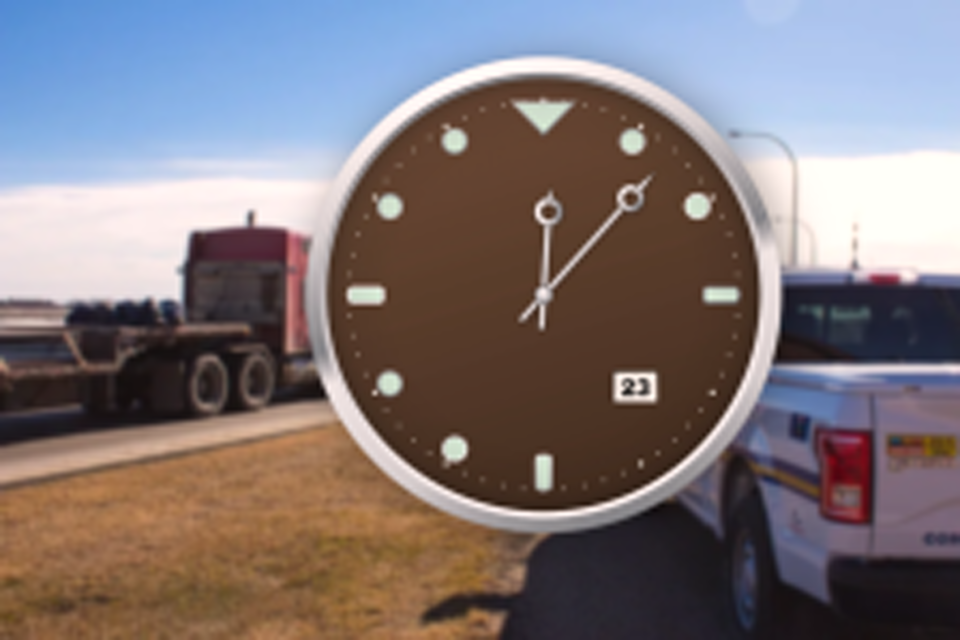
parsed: **12:07**
